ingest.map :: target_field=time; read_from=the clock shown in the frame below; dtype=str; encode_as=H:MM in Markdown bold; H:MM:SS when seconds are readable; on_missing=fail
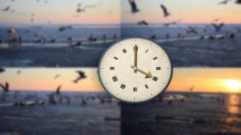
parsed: **4:00**
